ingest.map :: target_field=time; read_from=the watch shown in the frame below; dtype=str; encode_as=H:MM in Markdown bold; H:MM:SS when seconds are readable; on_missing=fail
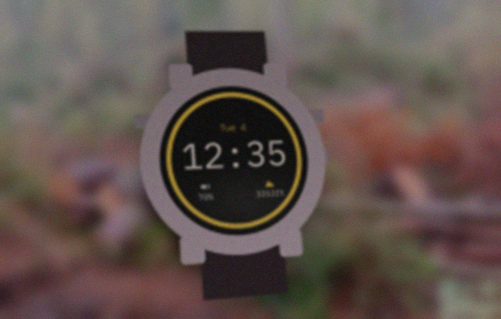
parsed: **12:35**
